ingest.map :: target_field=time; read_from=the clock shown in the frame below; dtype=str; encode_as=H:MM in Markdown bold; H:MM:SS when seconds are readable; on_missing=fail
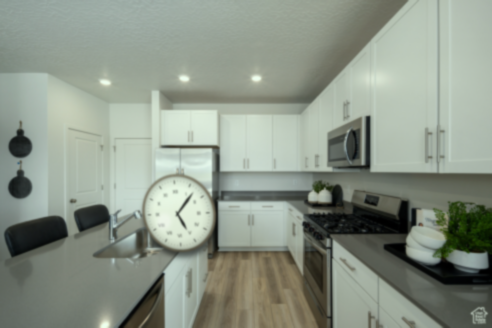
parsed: **5:07**
